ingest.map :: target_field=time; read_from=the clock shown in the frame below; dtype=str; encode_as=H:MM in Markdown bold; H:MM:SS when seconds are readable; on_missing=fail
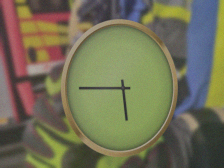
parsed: **5:45**
